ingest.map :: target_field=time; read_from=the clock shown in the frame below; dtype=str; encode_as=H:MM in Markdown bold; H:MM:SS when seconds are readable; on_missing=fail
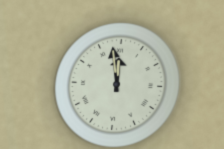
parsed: **11:58**
